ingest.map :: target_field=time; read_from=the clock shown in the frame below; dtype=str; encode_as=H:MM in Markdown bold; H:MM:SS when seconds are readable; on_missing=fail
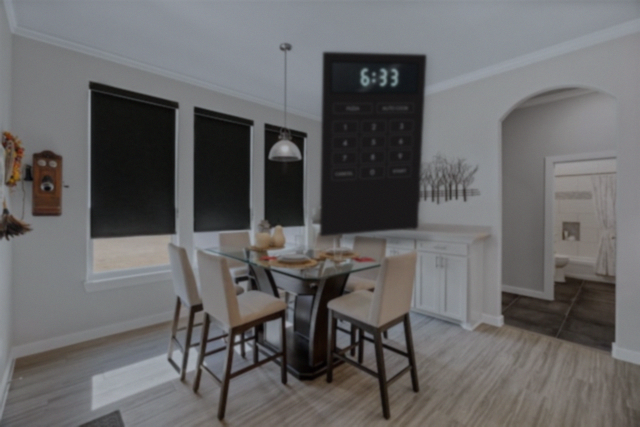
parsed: **6:33**
